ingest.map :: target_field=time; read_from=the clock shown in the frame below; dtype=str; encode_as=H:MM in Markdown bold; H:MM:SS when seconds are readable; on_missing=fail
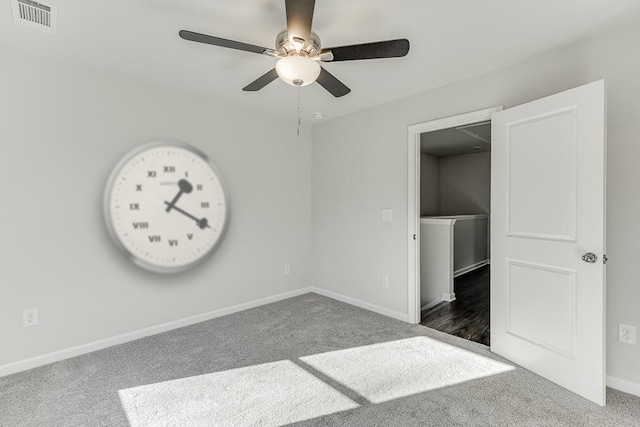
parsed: **1:20**
